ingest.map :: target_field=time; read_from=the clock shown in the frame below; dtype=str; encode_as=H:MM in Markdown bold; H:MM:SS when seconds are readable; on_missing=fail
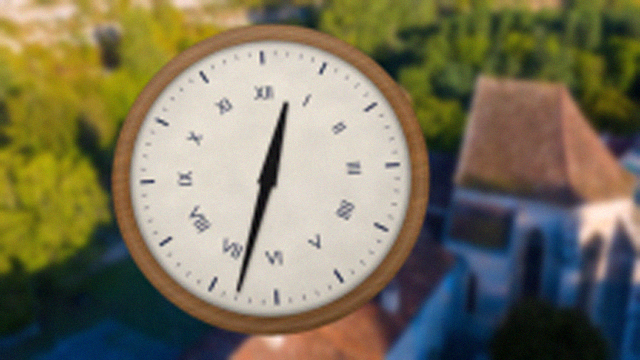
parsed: **12:33**
